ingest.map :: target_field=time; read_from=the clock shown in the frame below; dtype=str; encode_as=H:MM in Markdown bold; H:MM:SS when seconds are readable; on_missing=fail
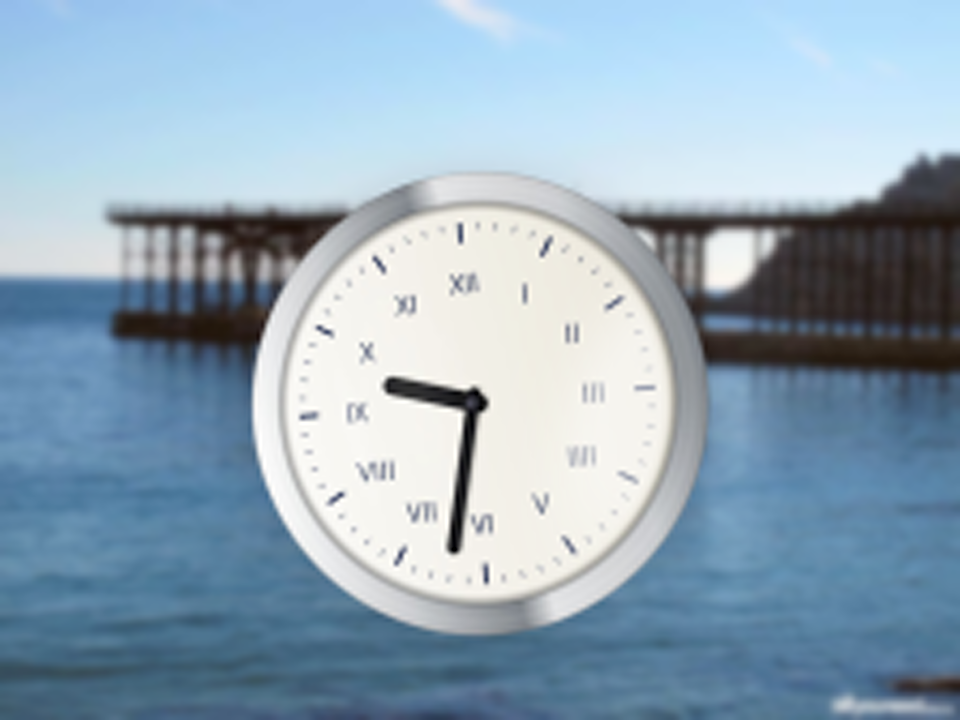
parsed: **9:32**
